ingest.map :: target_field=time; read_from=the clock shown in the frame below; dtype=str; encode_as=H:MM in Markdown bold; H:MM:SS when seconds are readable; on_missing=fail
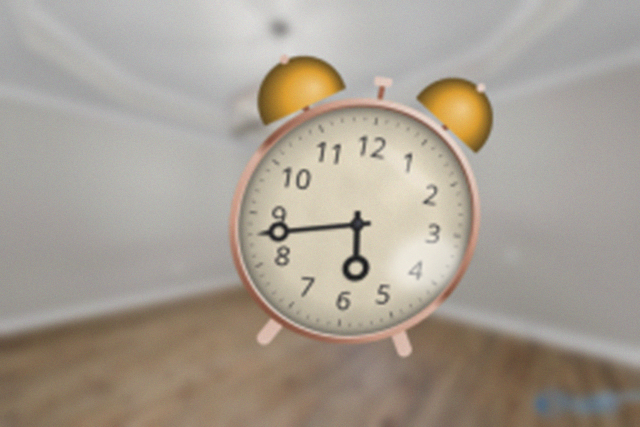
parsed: **5:43**
